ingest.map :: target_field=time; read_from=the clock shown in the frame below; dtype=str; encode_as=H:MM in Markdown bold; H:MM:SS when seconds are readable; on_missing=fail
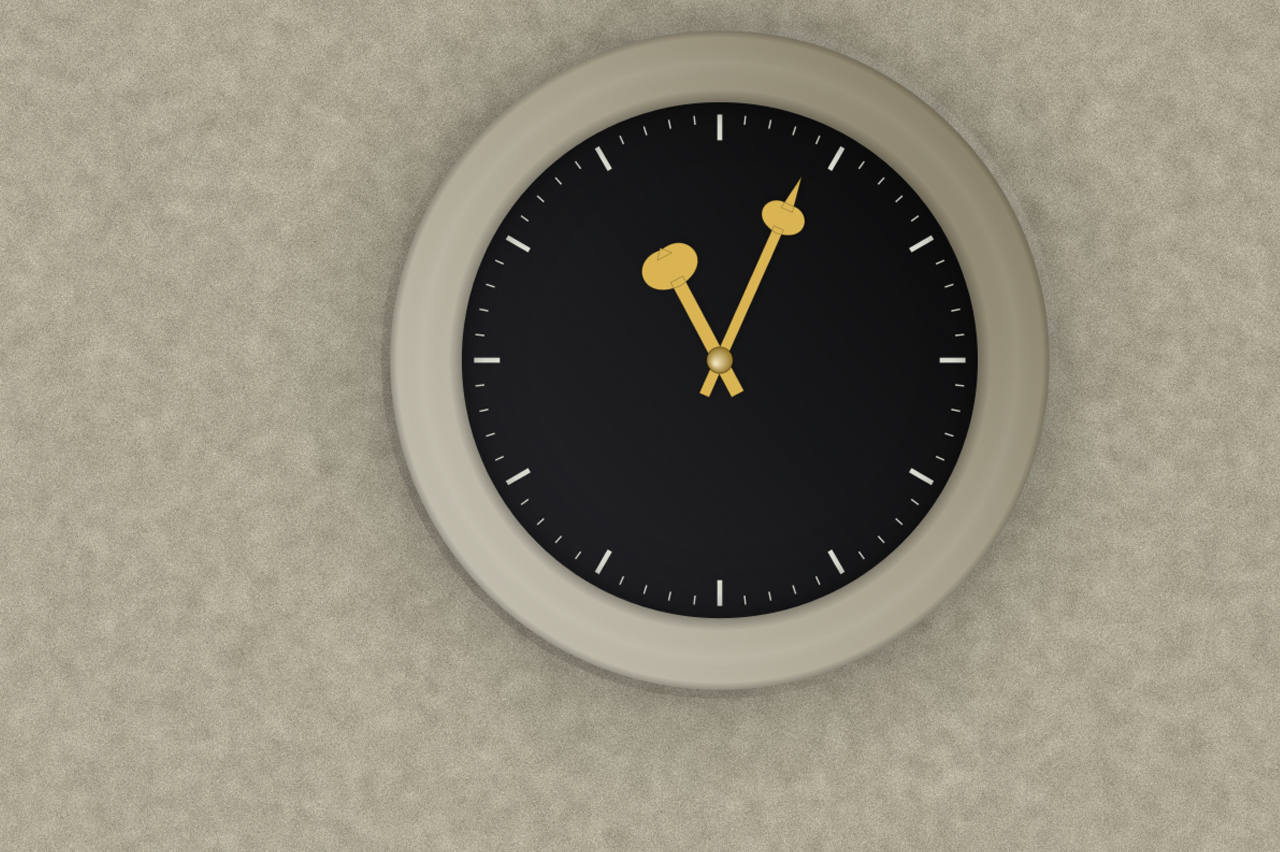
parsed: **11:04**
